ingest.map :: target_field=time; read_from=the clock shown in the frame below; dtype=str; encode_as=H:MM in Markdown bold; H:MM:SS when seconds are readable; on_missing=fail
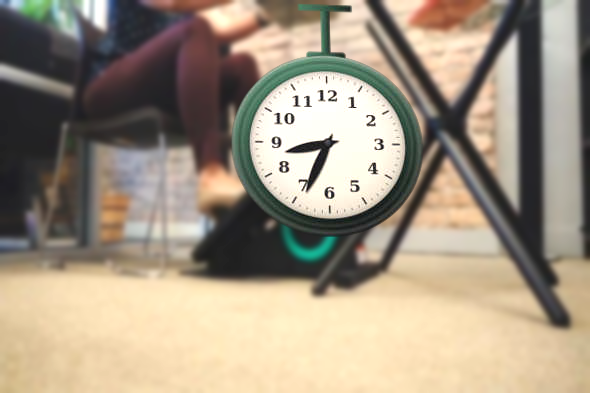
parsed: **8:34**
